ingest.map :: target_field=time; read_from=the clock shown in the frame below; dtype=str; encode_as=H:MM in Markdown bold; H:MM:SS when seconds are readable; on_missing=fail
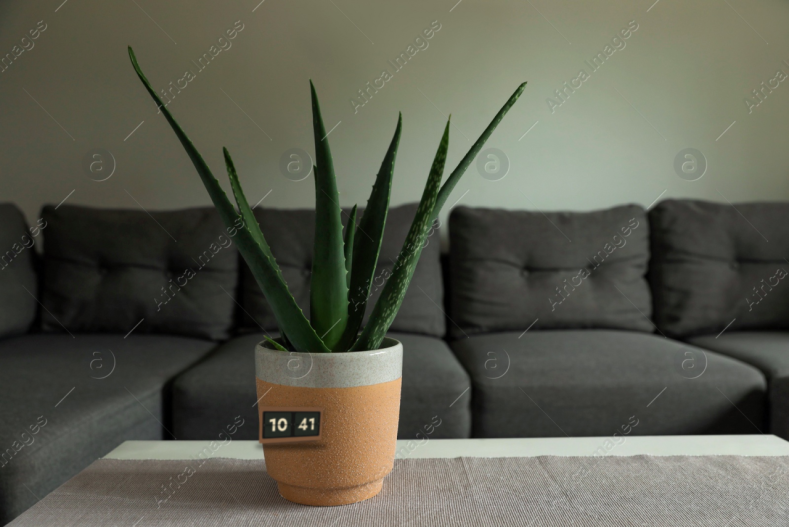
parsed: **10:41**
